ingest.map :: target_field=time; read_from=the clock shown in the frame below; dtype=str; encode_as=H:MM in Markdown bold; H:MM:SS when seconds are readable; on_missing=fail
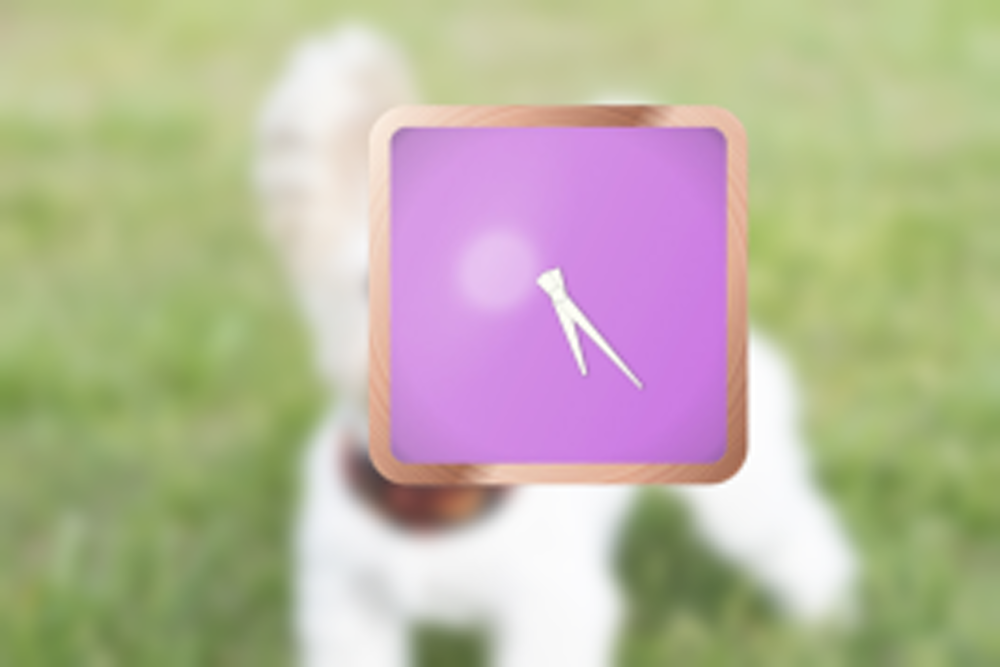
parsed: **5:23**
